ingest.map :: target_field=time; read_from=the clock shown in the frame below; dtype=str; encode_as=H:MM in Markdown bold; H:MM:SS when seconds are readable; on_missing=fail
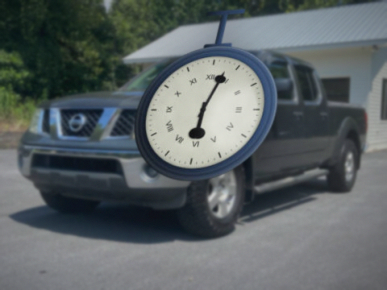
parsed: **6:03**
